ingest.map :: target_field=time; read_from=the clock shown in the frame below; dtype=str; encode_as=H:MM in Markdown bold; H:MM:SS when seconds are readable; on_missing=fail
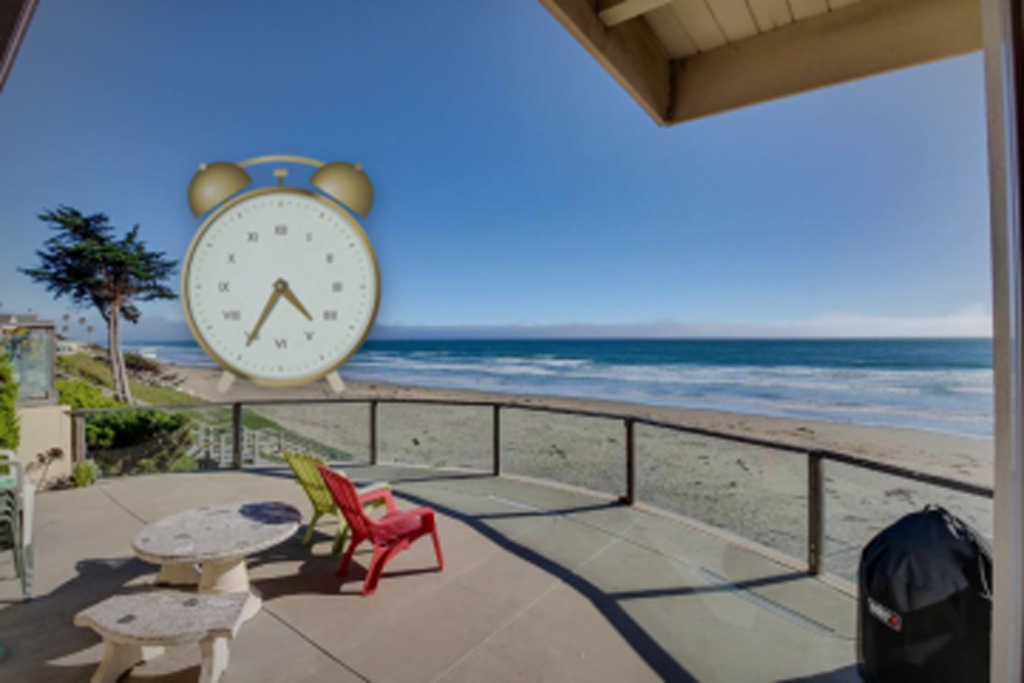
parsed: **4:35**
